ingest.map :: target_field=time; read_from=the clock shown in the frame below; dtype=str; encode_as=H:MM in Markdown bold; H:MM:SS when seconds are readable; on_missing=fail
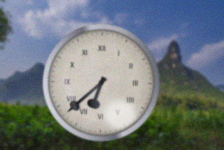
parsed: **6:38**
